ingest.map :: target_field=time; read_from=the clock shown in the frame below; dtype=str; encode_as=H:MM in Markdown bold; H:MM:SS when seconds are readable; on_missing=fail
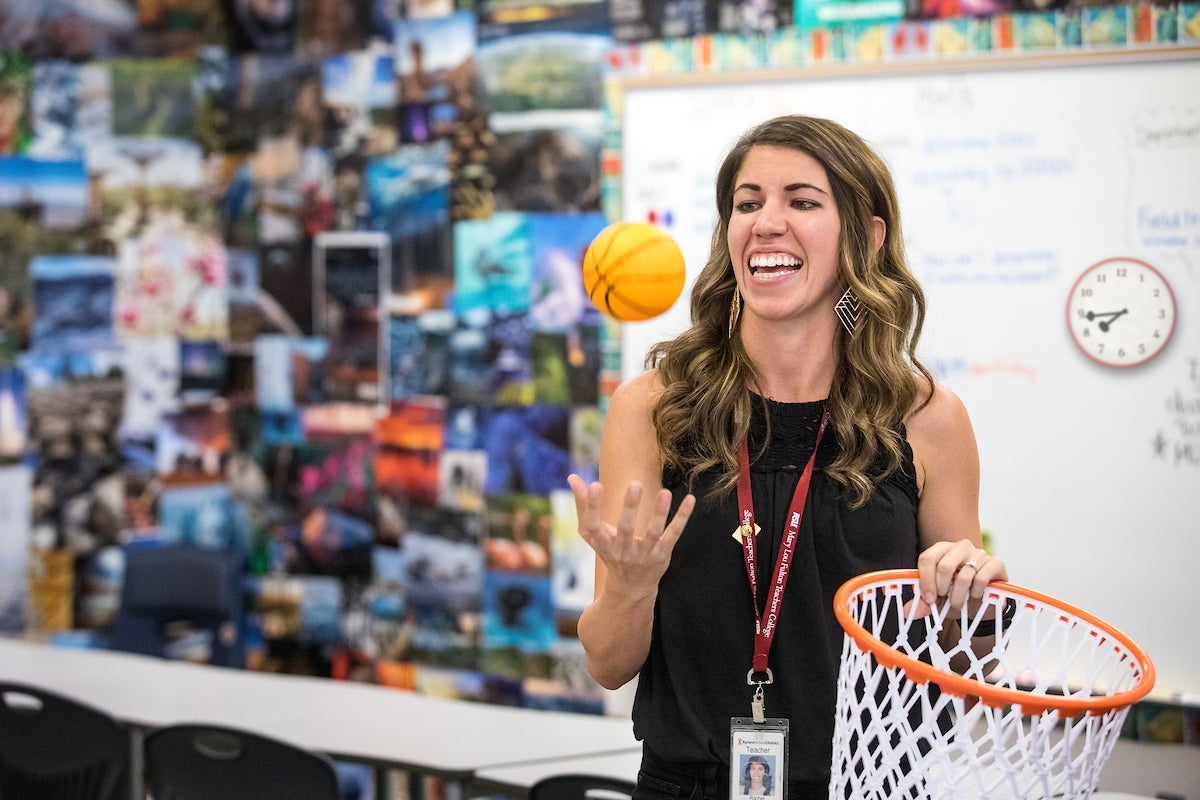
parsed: **7:44**
